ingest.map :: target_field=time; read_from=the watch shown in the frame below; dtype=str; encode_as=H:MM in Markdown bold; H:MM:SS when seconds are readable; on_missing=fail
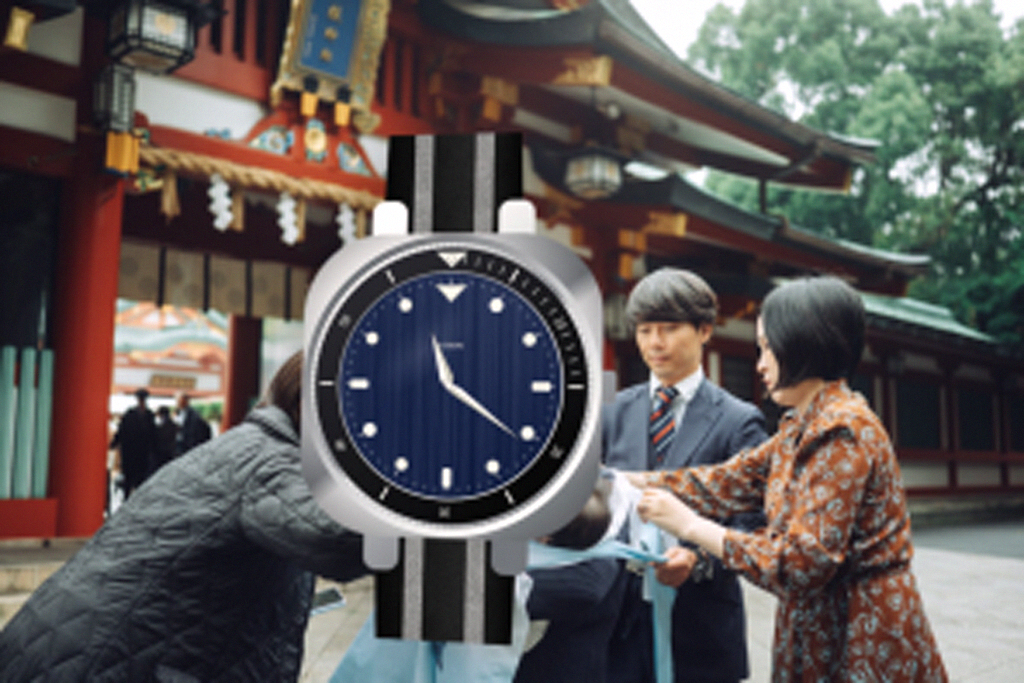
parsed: **11:21**
